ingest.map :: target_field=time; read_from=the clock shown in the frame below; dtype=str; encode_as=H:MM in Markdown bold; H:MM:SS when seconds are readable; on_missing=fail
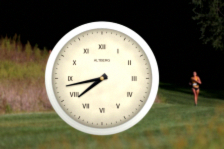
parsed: **7:43**
